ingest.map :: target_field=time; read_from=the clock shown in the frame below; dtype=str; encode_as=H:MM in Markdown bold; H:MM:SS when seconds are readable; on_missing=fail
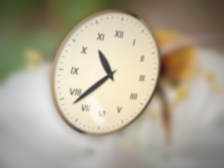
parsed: **10:38**
